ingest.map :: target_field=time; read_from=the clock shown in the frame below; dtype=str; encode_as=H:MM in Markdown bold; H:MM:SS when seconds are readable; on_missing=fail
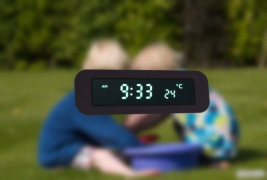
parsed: **9:33**
